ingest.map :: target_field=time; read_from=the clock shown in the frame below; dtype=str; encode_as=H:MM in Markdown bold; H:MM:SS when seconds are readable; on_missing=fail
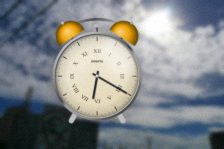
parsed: **6:20**
